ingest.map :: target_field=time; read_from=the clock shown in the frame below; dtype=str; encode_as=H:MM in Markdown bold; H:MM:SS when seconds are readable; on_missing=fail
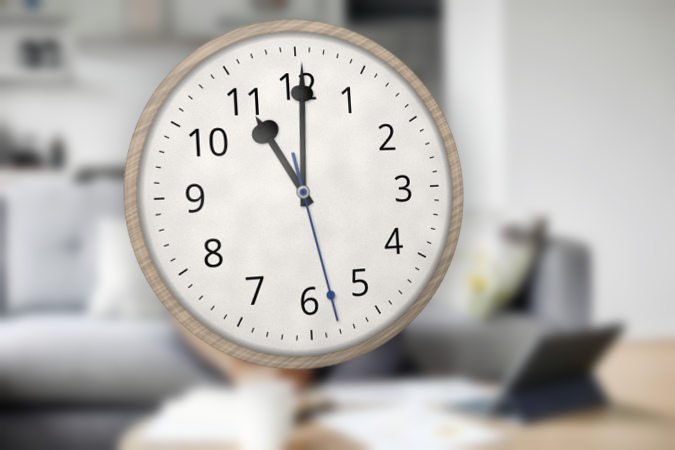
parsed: **11:00:28**
